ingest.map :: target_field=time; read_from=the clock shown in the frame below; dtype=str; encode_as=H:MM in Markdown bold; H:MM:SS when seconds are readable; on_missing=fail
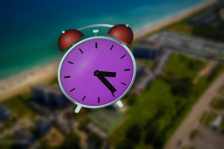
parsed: **3:24**
